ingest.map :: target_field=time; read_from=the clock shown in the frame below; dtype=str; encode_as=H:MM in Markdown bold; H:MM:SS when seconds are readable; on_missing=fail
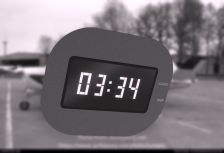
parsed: **3:34**
